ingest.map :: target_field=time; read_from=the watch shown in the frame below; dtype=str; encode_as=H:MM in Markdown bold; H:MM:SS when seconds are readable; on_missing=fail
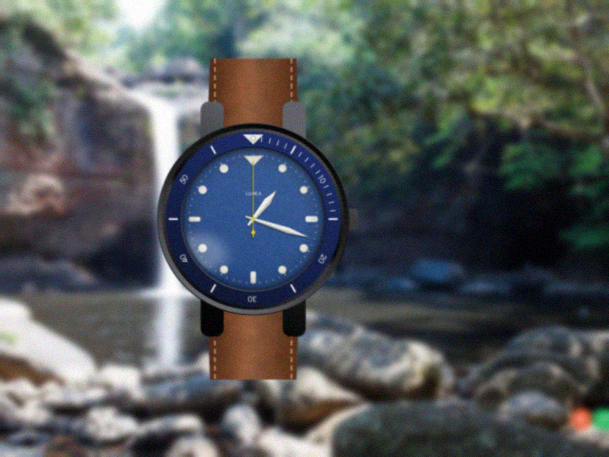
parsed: **1:18:00**
